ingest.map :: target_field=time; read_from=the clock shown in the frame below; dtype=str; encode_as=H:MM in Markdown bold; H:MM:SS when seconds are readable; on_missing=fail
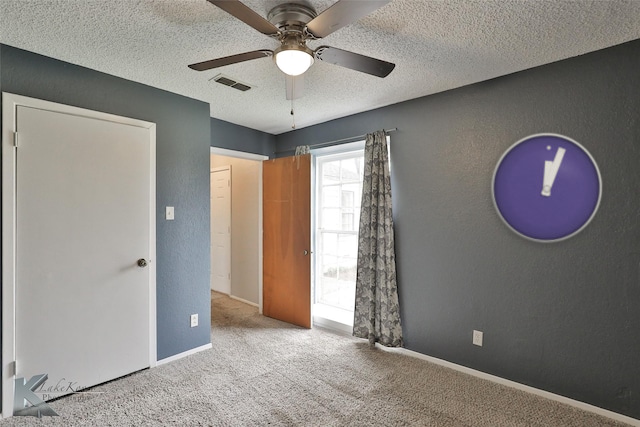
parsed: **12:03**
